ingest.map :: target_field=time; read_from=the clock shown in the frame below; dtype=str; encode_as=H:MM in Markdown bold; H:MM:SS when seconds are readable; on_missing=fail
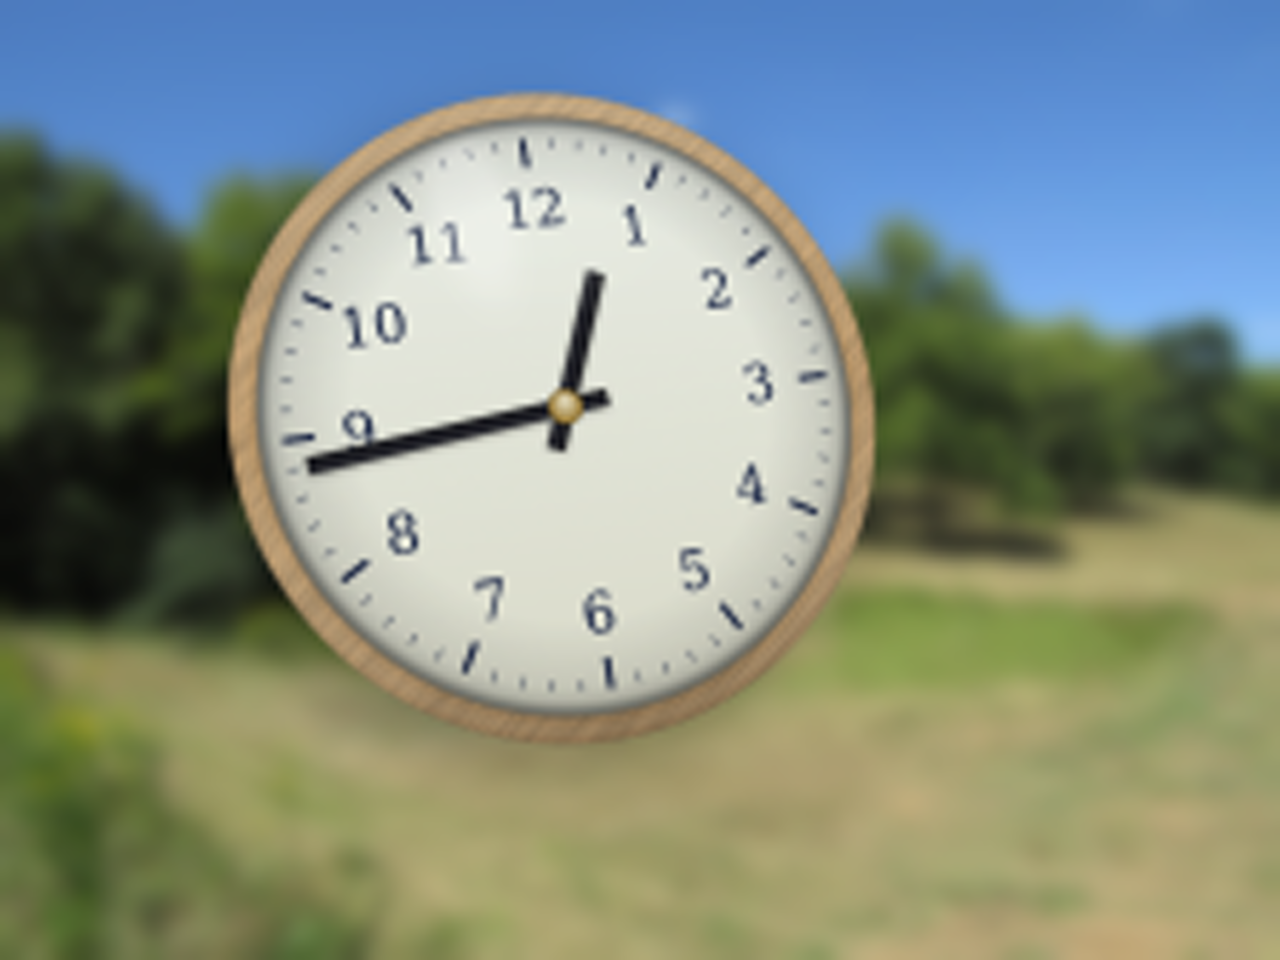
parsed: **12:44**
